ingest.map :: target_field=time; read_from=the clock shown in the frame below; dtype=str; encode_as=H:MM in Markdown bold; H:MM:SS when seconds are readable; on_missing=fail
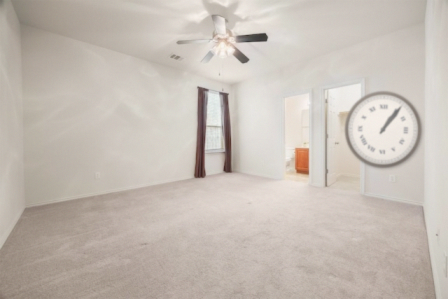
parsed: **1:06**
